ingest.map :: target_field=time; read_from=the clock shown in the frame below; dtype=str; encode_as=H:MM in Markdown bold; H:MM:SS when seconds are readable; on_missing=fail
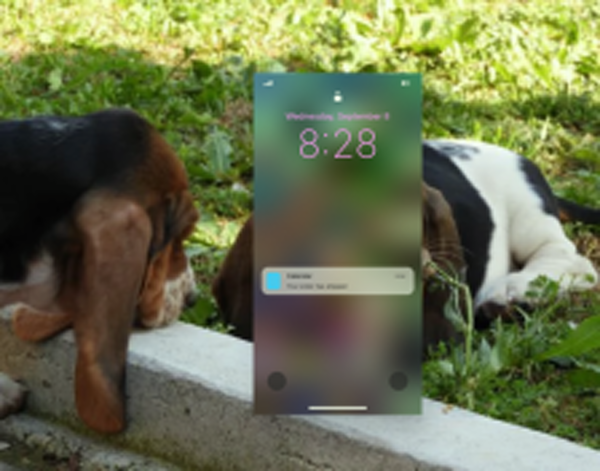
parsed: **8:28**
